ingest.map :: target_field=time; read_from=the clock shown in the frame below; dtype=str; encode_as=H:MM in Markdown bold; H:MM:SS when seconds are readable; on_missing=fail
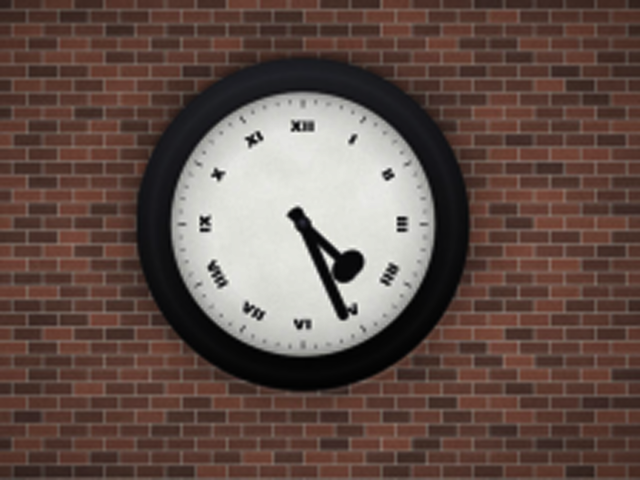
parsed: **4:26**
